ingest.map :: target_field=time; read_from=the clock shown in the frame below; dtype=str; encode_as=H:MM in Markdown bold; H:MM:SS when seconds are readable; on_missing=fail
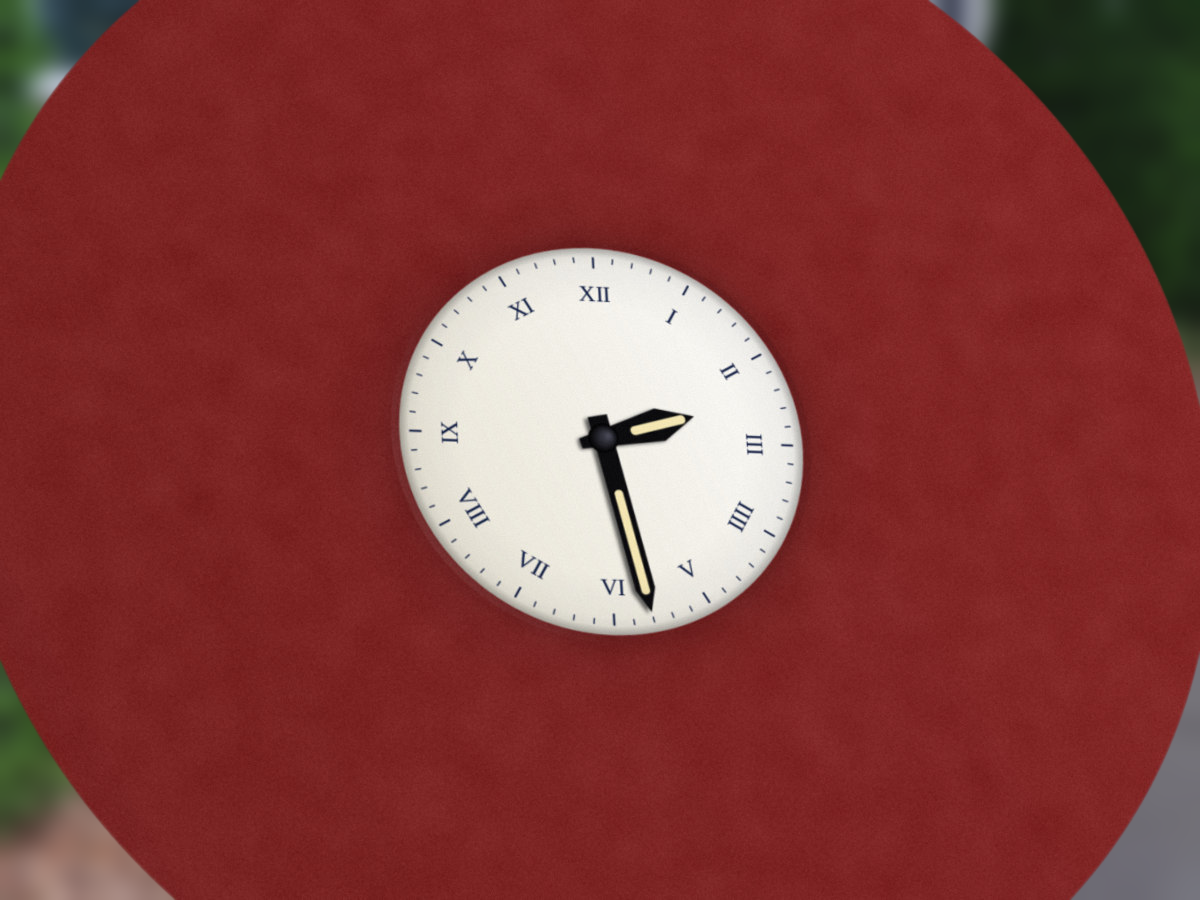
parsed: **2:28**
